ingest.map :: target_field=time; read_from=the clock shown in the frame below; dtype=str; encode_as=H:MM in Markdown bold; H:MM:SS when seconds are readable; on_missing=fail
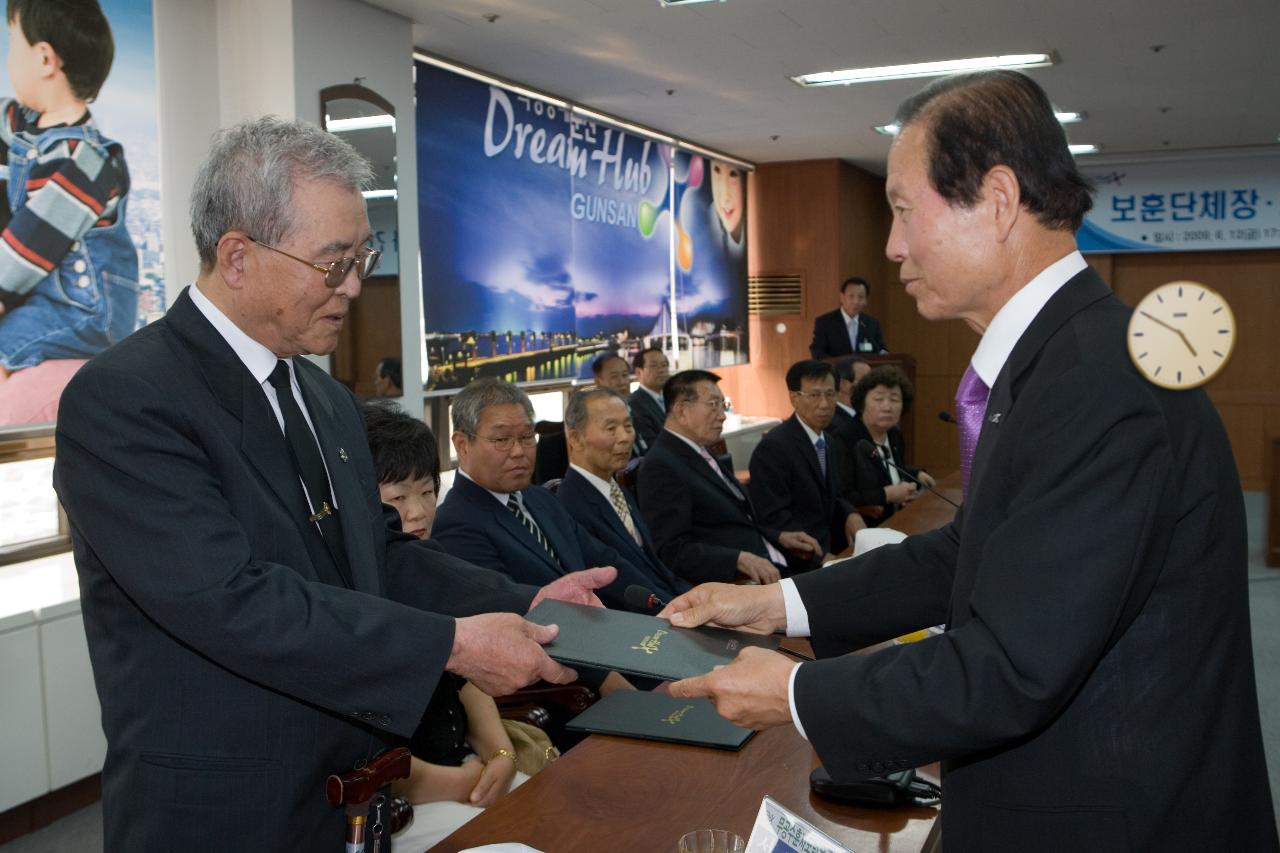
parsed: **4:50**
